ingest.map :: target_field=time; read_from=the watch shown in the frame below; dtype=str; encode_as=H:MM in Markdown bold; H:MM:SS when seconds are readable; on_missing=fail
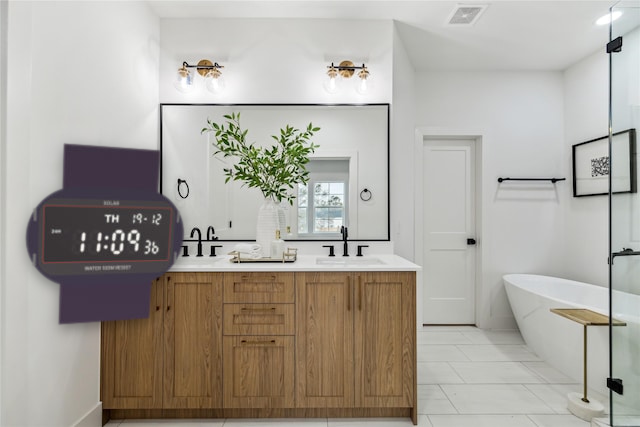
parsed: **11:09:36**
